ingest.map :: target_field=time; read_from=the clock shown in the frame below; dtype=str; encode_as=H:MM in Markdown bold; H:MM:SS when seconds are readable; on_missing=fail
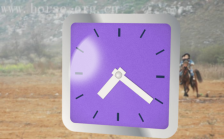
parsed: **7:21**
